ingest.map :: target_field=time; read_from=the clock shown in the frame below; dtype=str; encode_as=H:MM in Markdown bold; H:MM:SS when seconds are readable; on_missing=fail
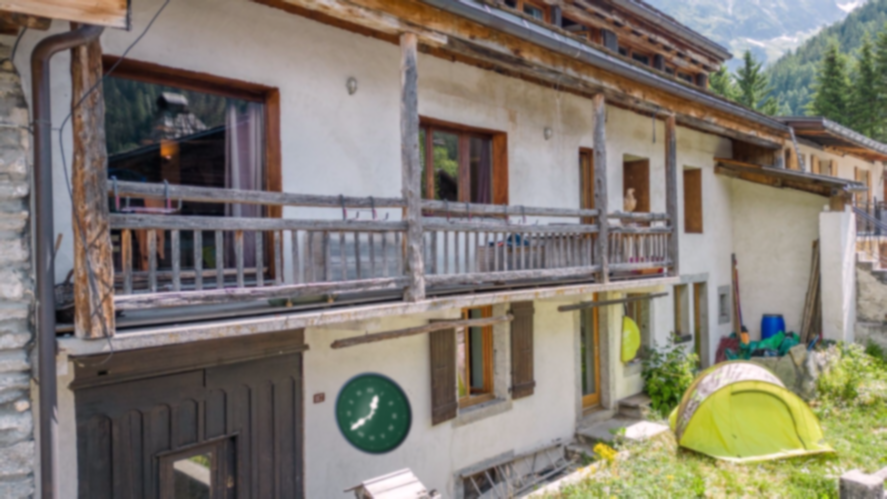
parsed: **12:39**
